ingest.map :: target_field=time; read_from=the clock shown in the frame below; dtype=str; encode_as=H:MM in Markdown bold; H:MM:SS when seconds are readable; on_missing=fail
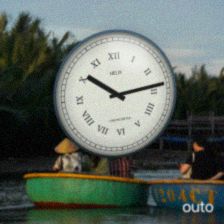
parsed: **10:14**
